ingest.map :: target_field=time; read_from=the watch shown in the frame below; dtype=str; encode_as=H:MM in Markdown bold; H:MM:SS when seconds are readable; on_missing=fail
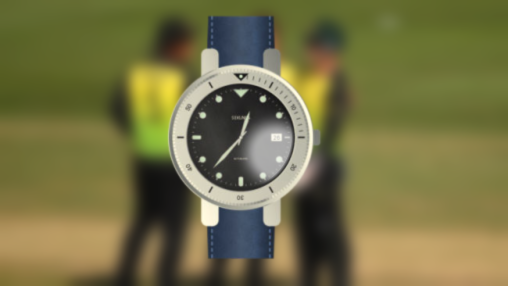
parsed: **12:37**
